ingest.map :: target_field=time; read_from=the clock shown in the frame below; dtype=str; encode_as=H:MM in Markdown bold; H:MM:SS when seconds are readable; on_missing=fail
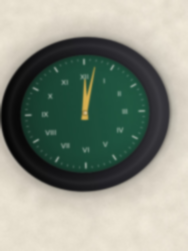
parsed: **12:02**
